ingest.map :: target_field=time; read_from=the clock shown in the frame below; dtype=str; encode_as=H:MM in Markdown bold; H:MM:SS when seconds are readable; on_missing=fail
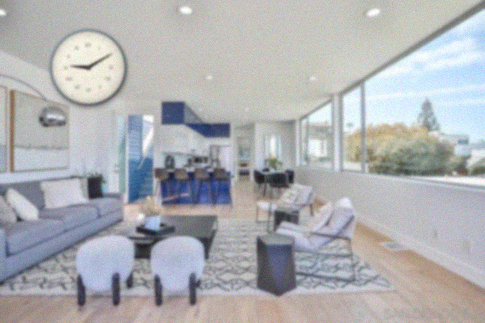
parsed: **9:10**
